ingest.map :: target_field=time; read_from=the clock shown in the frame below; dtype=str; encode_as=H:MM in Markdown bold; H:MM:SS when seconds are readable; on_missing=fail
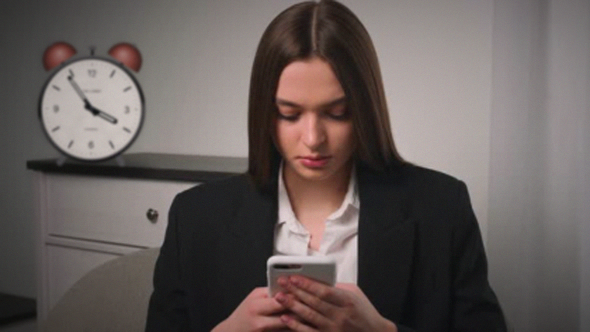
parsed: **3:54**
